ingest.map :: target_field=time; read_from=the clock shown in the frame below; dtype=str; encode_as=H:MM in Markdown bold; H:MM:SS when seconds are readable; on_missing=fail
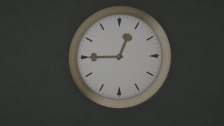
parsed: **12:45**
